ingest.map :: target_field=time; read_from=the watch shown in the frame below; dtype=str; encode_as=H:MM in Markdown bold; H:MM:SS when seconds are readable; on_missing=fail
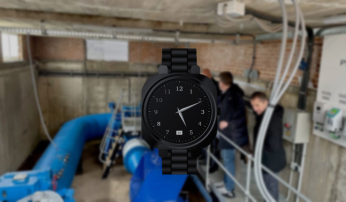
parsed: **5:11**
